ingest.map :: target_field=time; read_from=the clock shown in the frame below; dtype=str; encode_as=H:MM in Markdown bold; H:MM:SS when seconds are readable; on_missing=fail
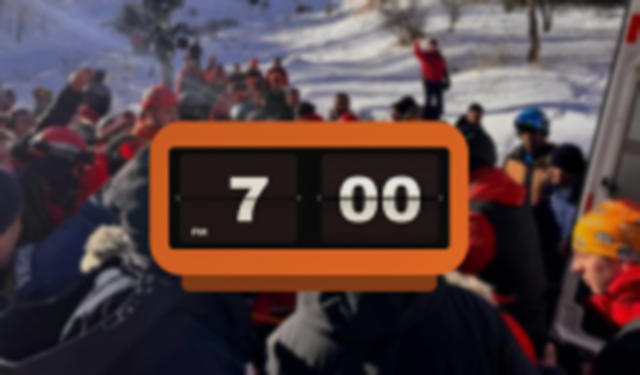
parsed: **7:00**
